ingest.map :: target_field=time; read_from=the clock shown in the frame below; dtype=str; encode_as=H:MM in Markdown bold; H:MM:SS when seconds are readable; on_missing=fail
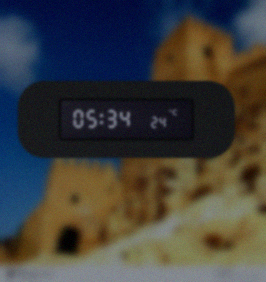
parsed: **5:34**
